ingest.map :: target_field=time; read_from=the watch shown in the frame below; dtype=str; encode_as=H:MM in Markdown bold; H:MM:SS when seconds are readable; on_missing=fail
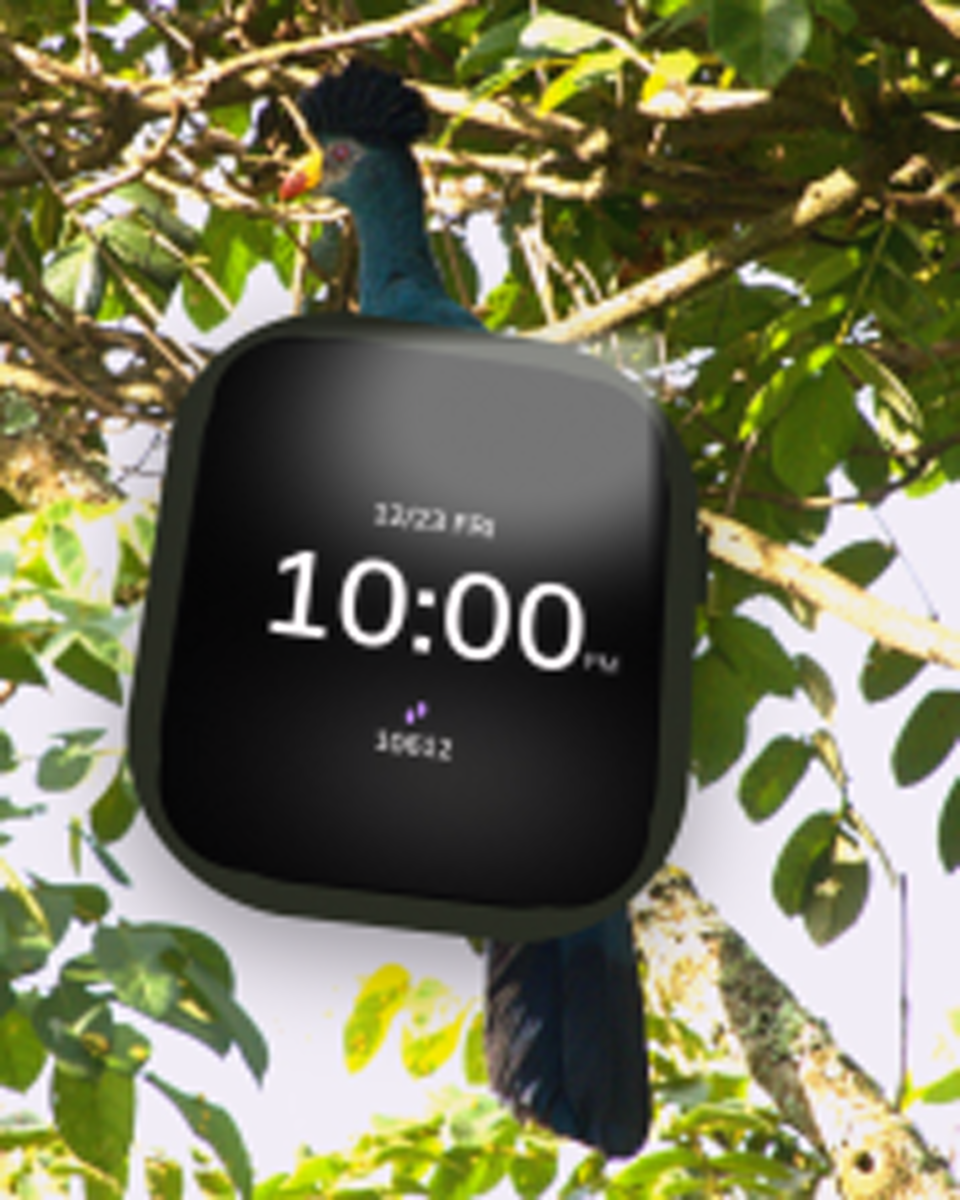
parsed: **10:00**
